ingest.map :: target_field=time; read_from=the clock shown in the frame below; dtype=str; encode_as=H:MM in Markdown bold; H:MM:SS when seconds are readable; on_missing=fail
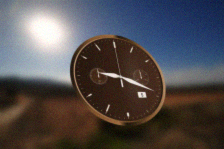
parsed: **9:19**
